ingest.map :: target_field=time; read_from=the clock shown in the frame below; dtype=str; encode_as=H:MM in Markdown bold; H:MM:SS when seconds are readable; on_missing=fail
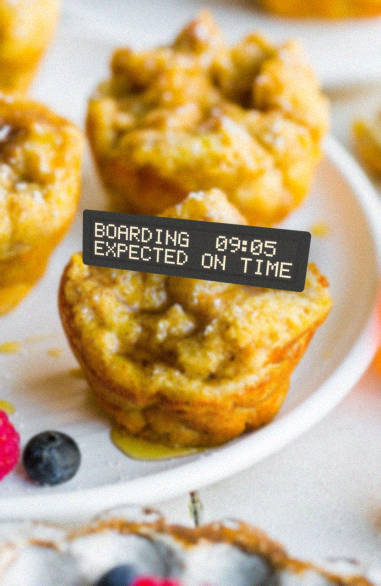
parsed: **9:05**
